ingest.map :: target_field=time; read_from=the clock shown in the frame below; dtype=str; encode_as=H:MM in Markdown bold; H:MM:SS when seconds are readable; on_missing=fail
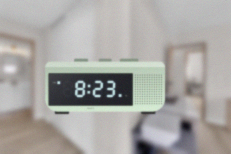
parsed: **8:23**
